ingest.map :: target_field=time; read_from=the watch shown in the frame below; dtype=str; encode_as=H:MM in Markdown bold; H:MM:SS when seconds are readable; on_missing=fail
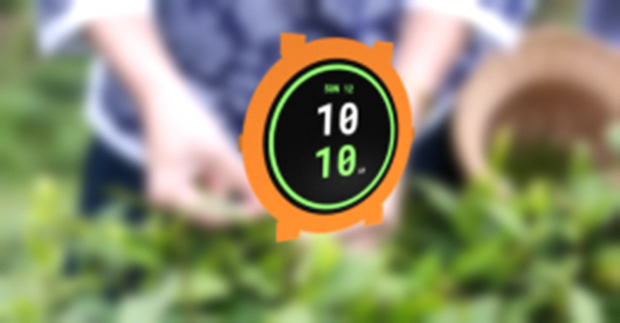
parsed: **10:10**
